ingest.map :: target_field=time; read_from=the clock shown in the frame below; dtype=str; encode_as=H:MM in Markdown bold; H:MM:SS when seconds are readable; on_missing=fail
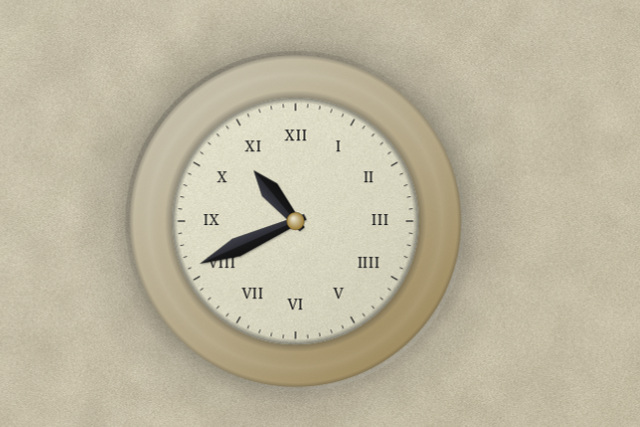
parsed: **10:41**
